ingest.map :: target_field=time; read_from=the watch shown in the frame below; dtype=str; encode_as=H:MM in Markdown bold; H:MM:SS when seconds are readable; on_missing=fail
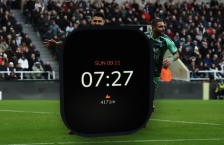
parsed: **7:27**
